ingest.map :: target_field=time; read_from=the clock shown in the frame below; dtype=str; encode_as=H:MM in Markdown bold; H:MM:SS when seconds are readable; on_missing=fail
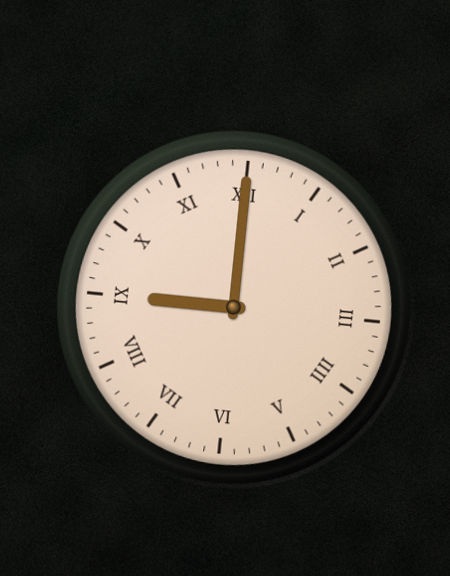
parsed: **9:00**
